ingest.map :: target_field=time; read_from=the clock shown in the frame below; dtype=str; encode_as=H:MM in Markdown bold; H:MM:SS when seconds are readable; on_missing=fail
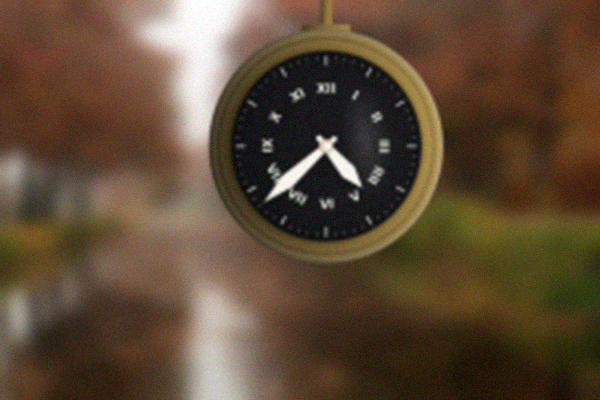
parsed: **4:38**
